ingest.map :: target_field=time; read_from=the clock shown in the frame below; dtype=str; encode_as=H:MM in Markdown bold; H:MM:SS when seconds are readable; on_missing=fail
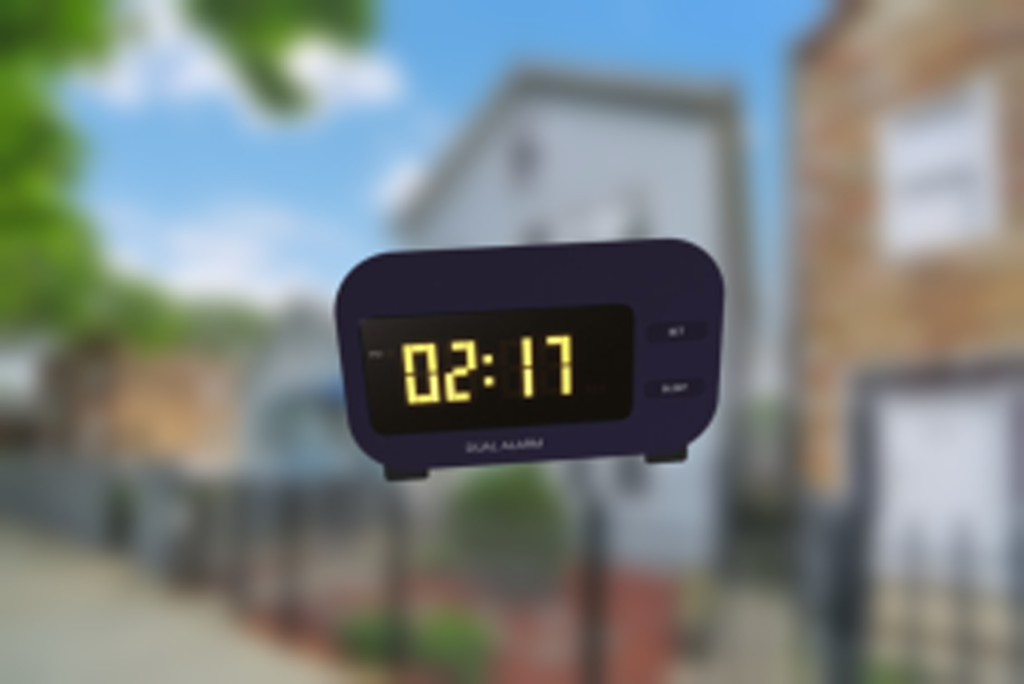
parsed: **2:17**
